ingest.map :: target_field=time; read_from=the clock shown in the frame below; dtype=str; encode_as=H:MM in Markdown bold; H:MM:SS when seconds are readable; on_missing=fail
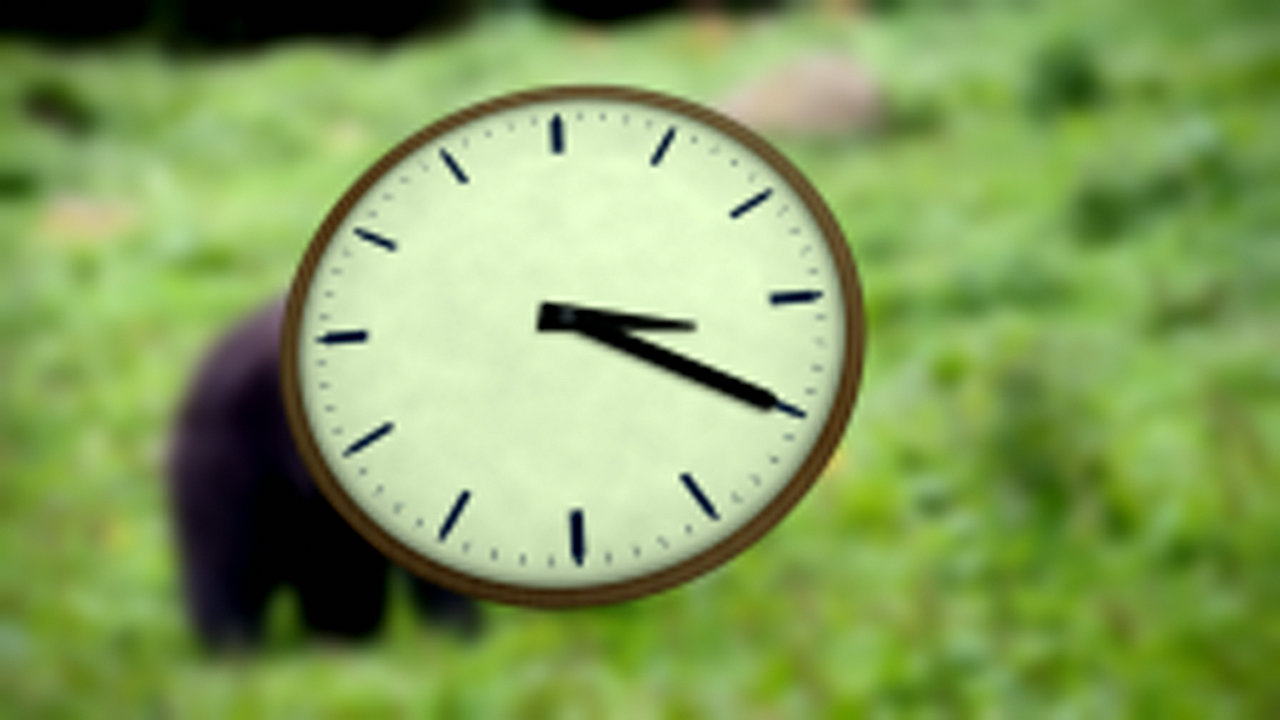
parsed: **3:20**
